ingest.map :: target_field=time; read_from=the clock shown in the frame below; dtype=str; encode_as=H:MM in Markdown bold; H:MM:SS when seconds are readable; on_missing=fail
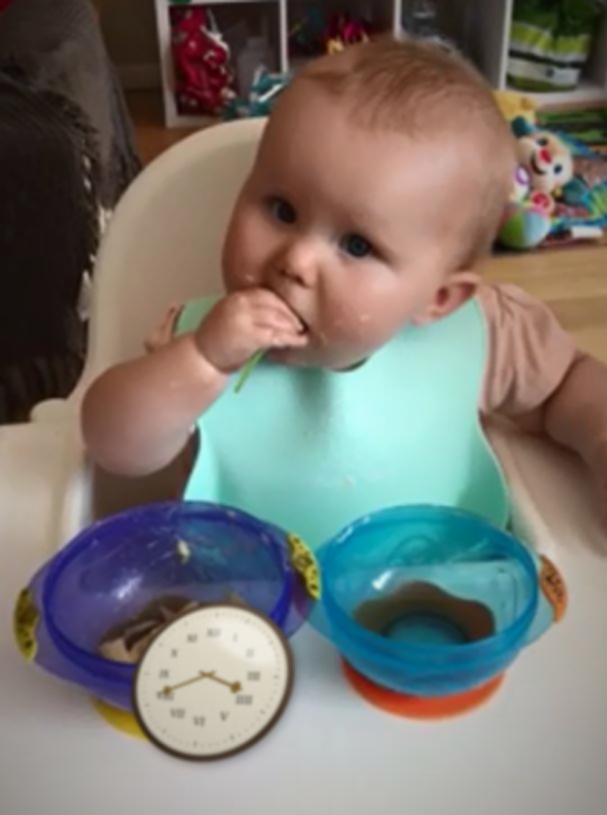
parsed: **3:41**
